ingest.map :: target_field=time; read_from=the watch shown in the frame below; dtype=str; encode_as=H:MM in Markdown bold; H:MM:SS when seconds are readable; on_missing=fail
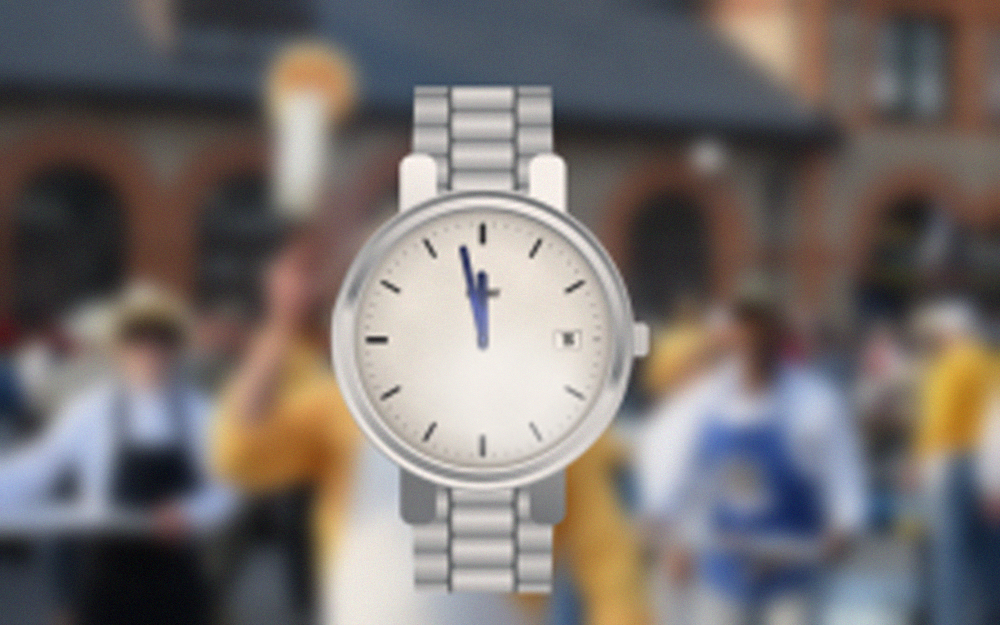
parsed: **11:58**
